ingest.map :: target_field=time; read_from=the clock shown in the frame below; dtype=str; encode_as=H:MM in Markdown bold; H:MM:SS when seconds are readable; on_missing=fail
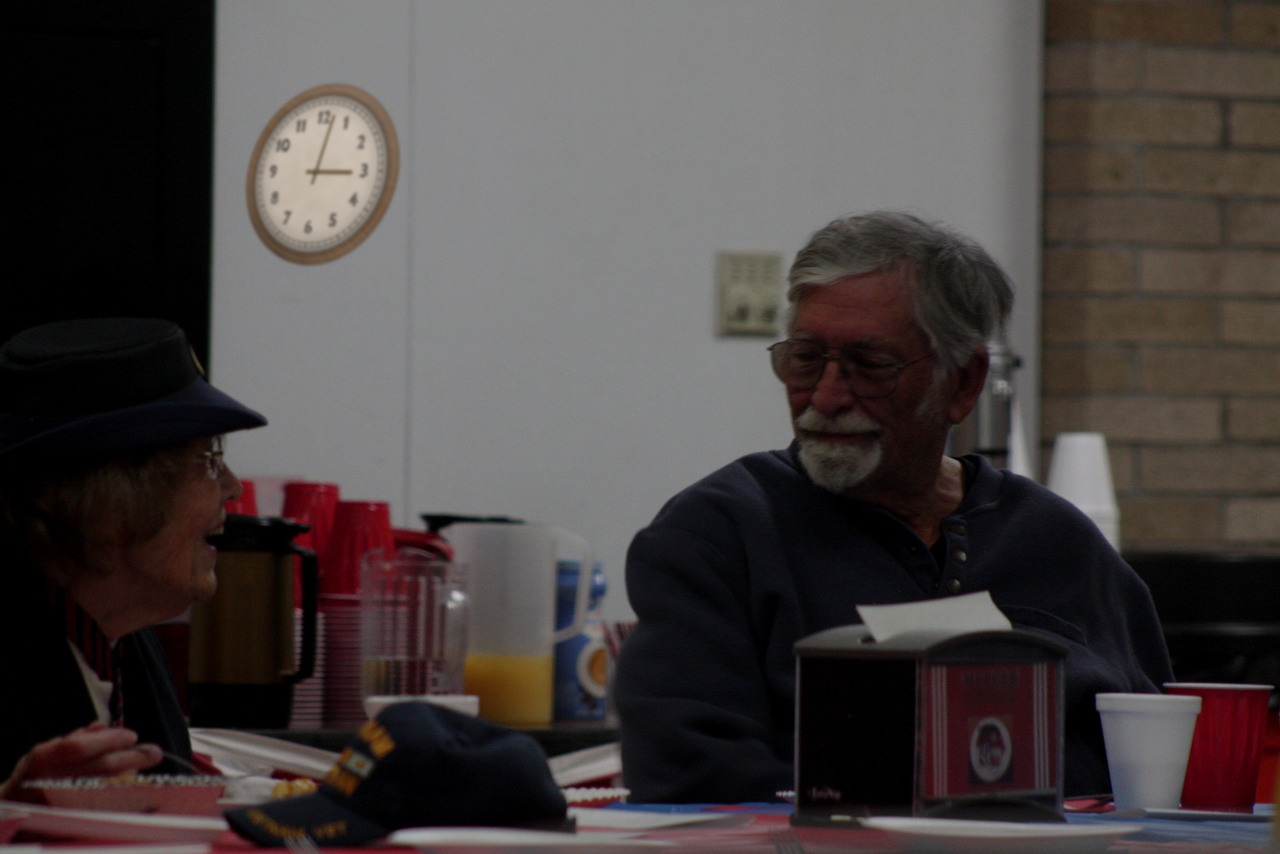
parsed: **3:02**
